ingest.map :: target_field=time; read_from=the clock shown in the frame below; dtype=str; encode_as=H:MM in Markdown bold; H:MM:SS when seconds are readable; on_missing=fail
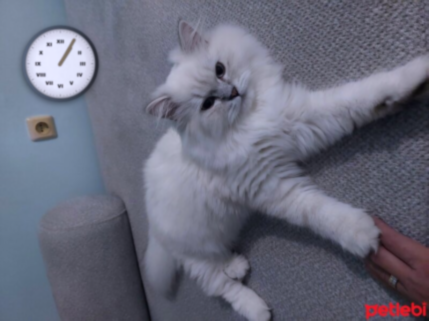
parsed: **1:05**
